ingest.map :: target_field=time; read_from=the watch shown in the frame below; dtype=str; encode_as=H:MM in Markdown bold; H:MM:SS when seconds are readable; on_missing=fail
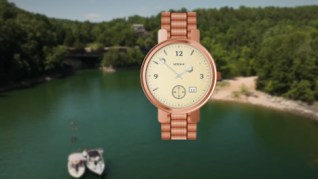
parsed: **1:52**
